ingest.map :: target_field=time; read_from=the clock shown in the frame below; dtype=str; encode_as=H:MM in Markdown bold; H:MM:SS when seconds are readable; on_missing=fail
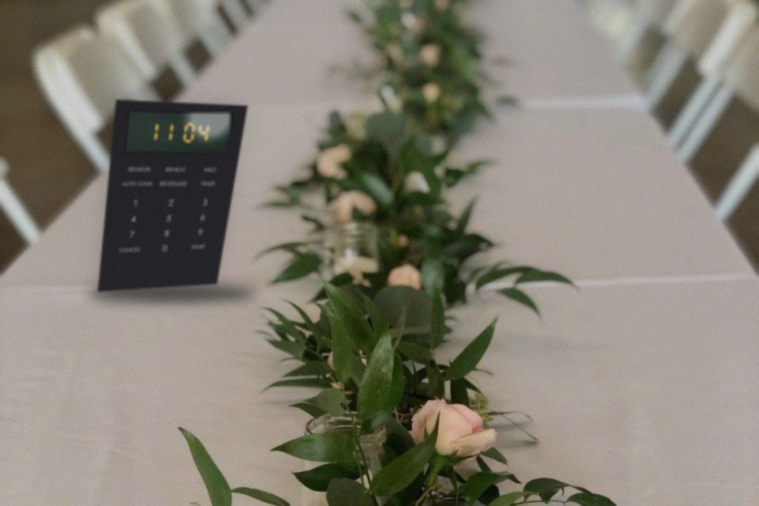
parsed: **11:04**
